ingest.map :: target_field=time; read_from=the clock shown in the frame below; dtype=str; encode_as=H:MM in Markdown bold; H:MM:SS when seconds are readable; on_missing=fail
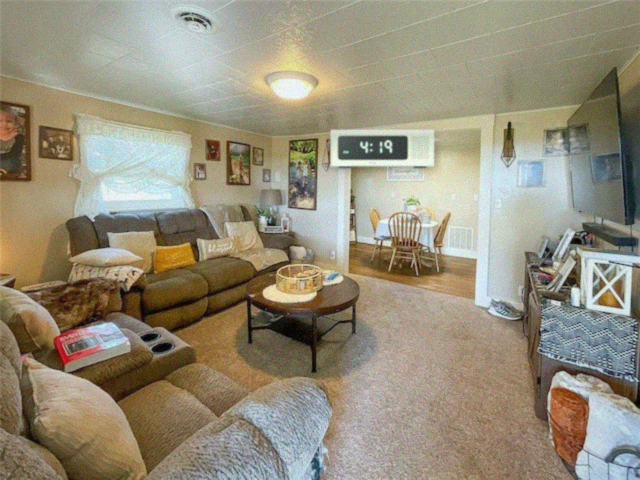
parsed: **4:19**
